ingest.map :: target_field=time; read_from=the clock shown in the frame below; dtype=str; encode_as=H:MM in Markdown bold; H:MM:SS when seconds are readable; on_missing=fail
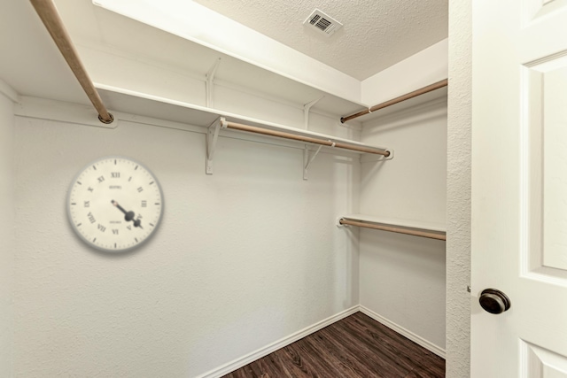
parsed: **4:22**
